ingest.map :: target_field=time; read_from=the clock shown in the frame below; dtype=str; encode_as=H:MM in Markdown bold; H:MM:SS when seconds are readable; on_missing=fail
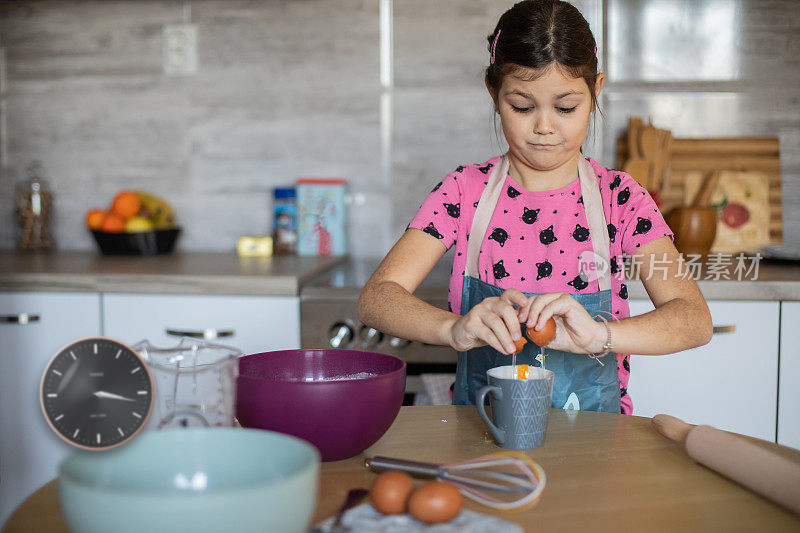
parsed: **3:17**
